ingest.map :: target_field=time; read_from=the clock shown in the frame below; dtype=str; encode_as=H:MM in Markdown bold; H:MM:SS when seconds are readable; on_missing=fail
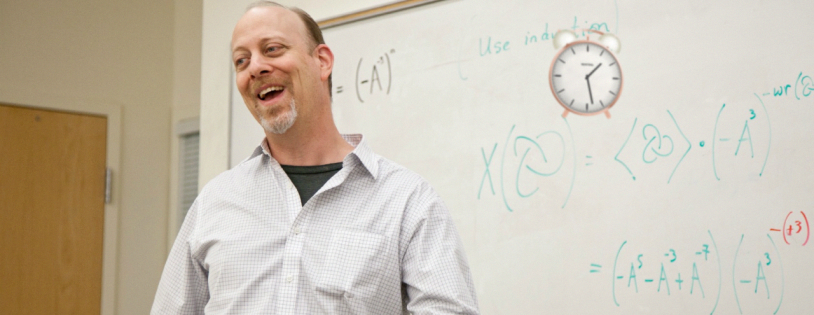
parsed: **1:28**
